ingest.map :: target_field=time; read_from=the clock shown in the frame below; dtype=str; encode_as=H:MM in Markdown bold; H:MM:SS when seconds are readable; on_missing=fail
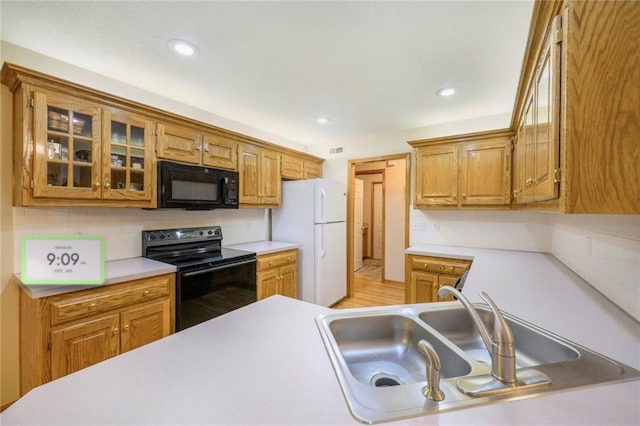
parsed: **9:09**
